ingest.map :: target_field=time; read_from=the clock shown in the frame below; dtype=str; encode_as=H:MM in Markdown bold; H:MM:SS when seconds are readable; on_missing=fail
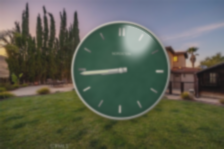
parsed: **8:44**
